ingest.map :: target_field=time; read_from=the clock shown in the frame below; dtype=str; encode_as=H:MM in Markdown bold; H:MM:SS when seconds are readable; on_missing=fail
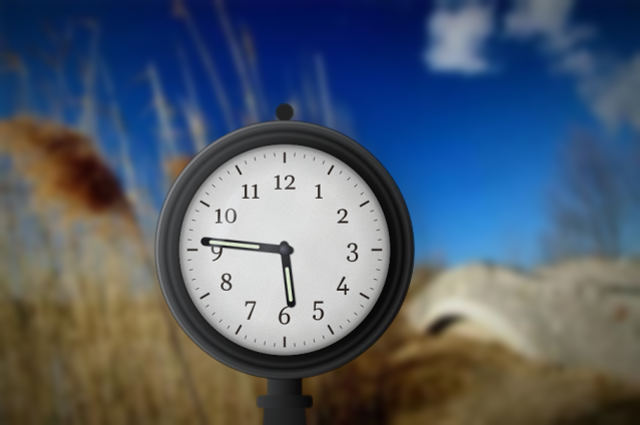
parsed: **5:46**
